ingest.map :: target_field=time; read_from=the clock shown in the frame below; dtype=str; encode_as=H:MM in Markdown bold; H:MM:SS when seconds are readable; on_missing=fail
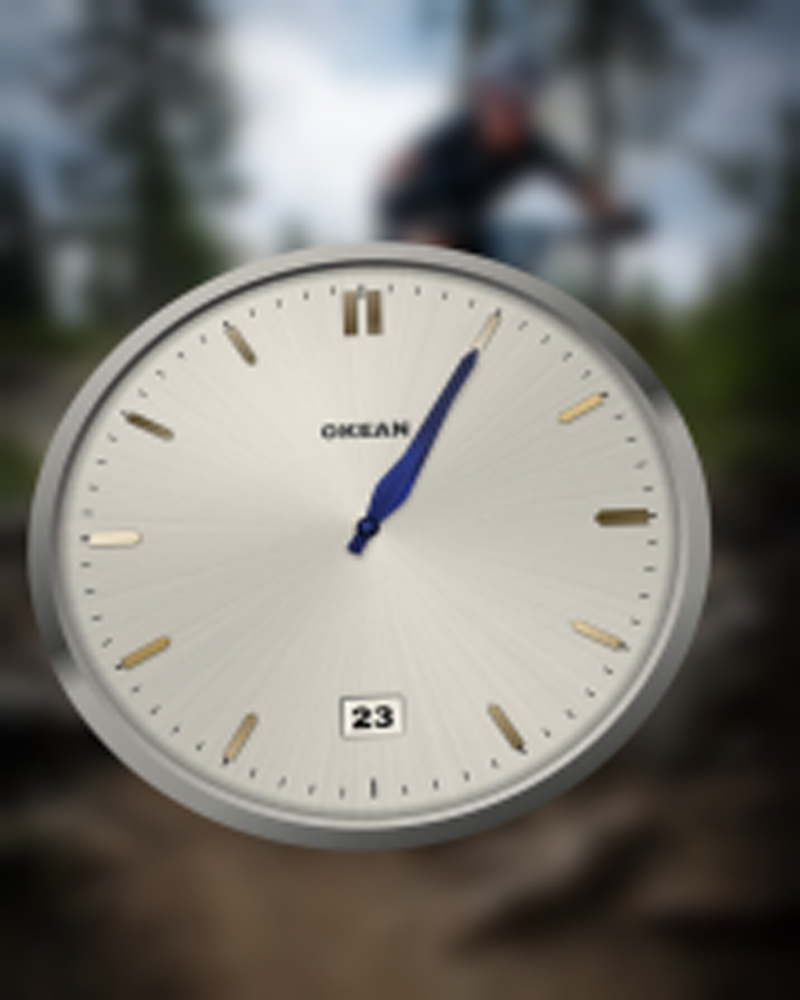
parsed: **1:05**
